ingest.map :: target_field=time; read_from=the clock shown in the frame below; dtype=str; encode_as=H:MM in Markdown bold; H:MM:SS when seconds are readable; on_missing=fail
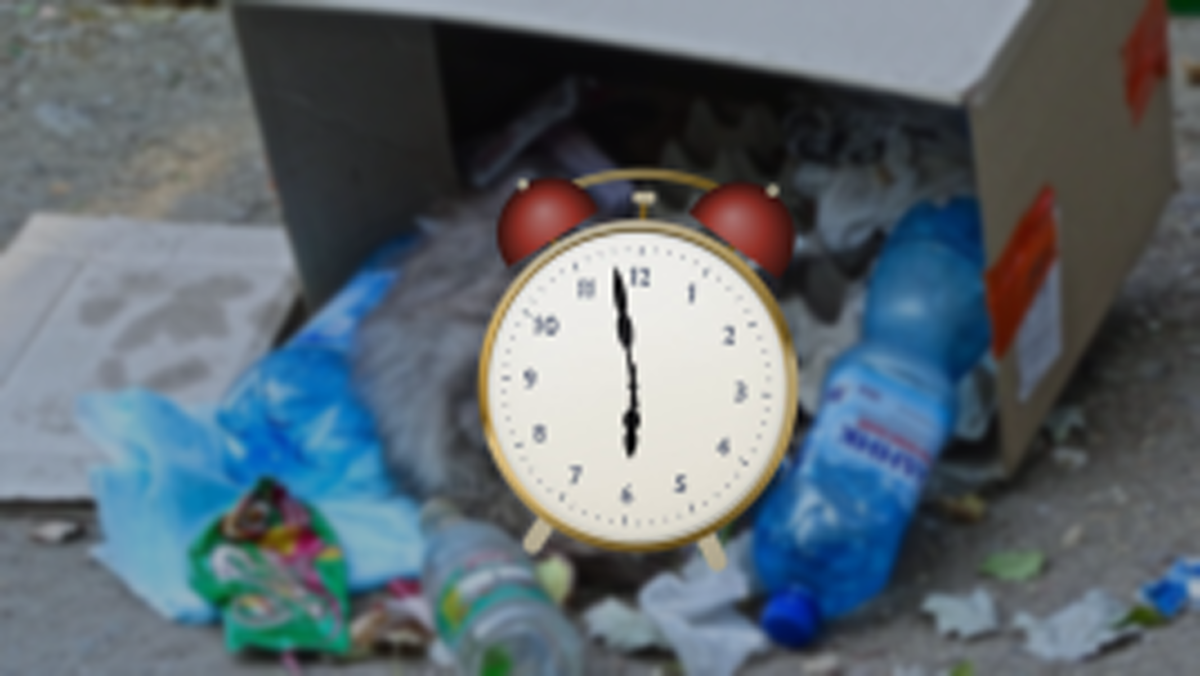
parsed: **5:58**
